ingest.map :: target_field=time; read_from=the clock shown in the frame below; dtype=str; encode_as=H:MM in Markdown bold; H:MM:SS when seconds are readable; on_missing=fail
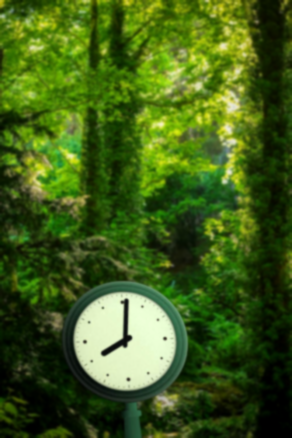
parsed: **8:01**
